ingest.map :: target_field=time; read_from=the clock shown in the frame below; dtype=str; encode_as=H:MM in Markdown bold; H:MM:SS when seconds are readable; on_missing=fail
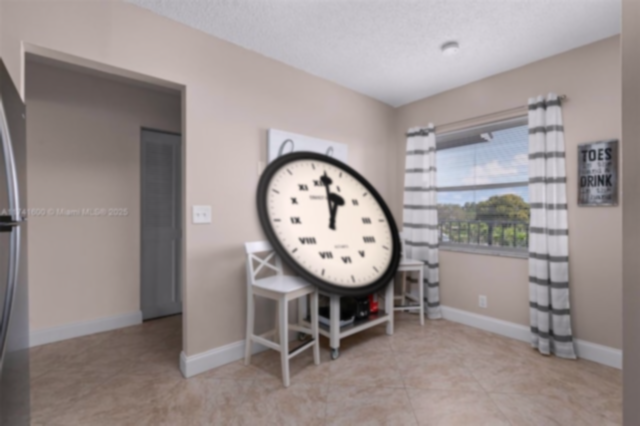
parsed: **1:02**
